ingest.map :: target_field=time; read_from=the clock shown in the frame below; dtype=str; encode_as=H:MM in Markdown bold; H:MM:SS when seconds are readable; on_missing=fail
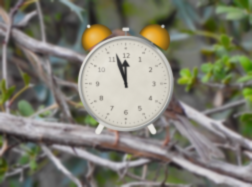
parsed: **11:57**
